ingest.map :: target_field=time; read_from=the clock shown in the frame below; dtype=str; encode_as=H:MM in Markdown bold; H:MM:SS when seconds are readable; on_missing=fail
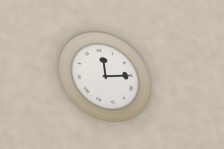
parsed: **12:15**
